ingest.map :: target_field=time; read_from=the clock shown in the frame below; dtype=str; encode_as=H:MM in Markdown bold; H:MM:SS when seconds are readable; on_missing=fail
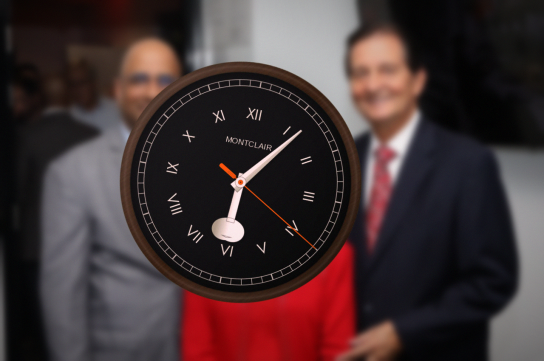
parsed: **6:06:20**
